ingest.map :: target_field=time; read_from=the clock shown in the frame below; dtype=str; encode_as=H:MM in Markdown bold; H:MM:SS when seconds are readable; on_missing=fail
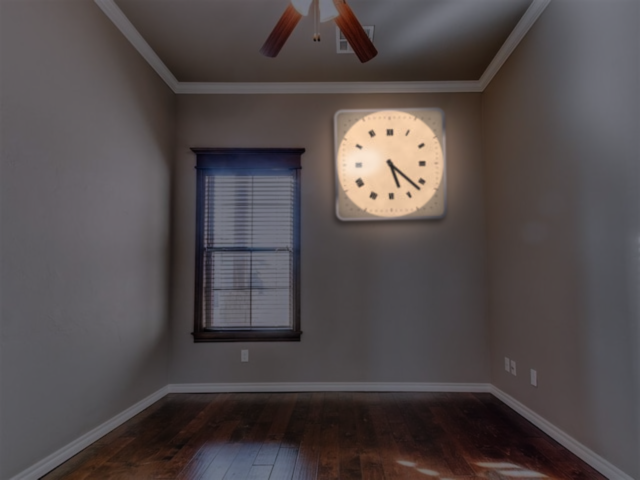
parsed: **5:22**
